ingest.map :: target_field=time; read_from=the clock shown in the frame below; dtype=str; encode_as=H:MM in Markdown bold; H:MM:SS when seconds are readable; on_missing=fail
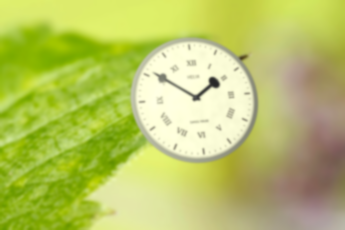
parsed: **1:51**
